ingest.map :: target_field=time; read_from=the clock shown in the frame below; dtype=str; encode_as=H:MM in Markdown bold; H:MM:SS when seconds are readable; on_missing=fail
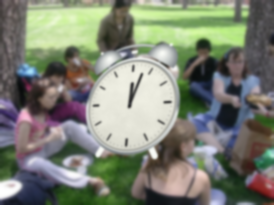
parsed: **12:03**
